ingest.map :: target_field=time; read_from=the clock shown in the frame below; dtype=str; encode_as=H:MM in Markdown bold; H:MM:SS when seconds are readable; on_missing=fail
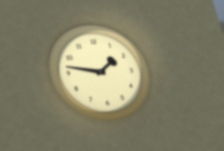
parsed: **1:47**
